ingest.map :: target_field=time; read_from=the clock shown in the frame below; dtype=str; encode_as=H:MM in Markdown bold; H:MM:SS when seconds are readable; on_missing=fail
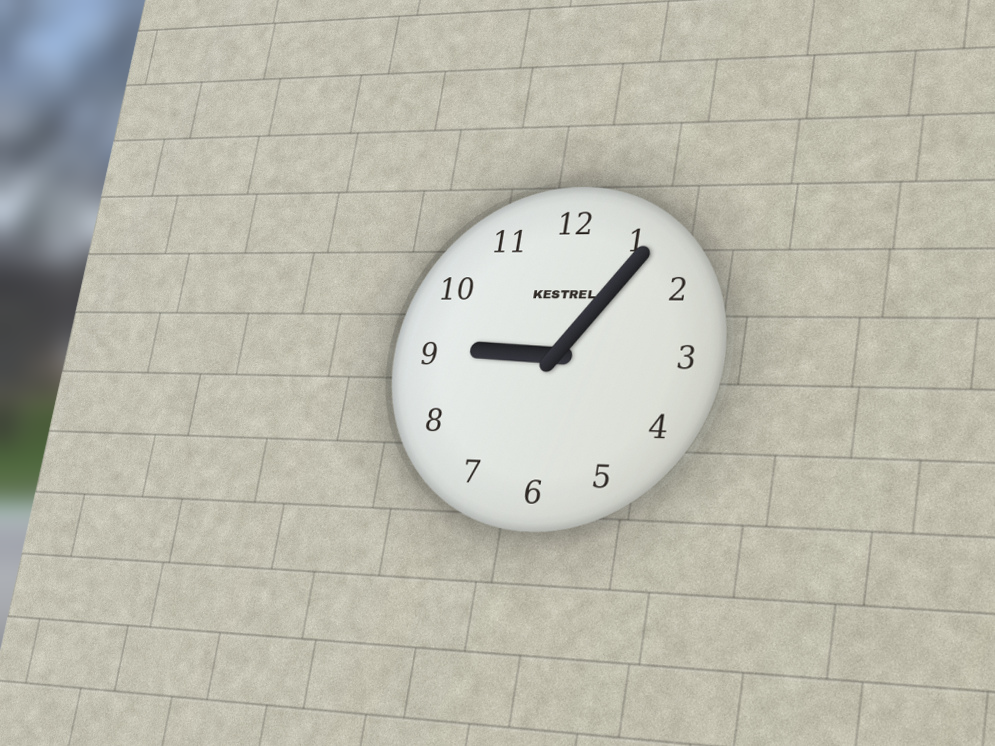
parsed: **9:06**
